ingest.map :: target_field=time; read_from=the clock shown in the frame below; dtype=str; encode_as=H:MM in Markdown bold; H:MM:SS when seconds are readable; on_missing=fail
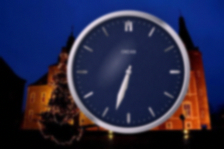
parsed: **6:33**
